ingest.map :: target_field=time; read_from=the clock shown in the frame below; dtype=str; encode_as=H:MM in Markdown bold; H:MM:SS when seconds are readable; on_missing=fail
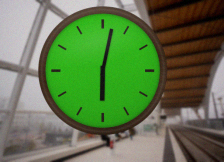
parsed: **6:02**
